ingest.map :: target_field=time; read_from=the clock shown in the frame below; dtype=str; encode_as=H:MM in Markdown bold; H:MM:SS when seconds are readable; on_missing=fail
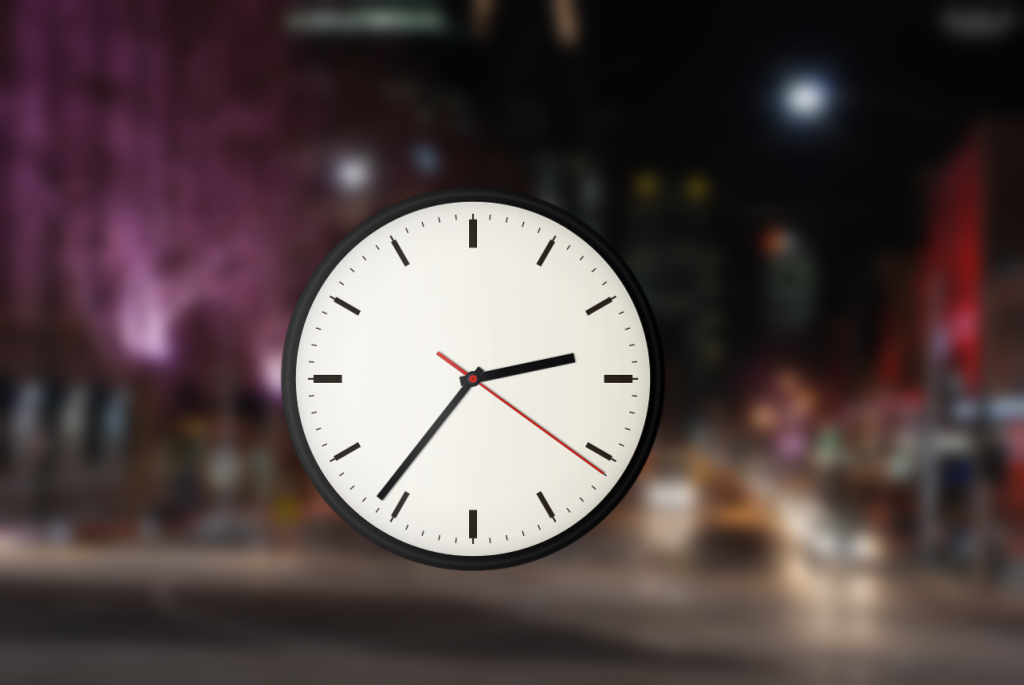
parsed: **2:36:21**
